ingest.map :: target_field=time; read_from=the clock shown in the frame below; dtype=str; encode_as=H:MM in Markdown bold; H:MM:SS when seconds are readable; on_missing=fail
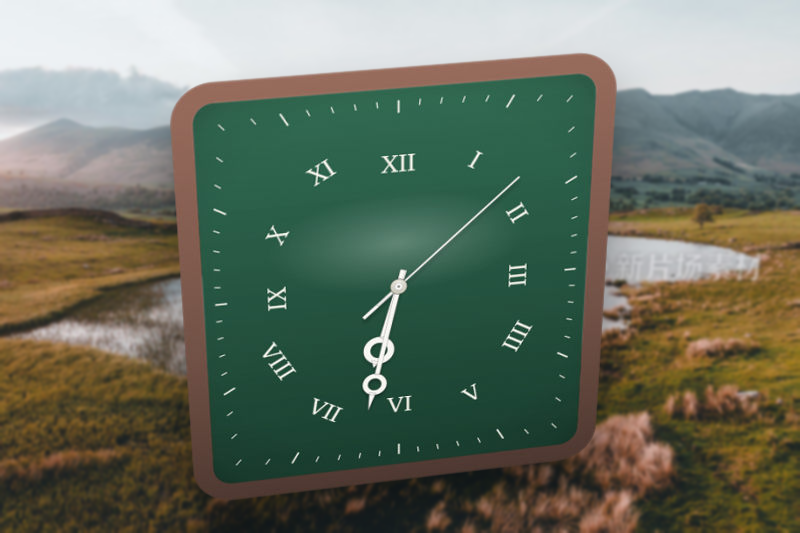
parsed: **6:32:08**
